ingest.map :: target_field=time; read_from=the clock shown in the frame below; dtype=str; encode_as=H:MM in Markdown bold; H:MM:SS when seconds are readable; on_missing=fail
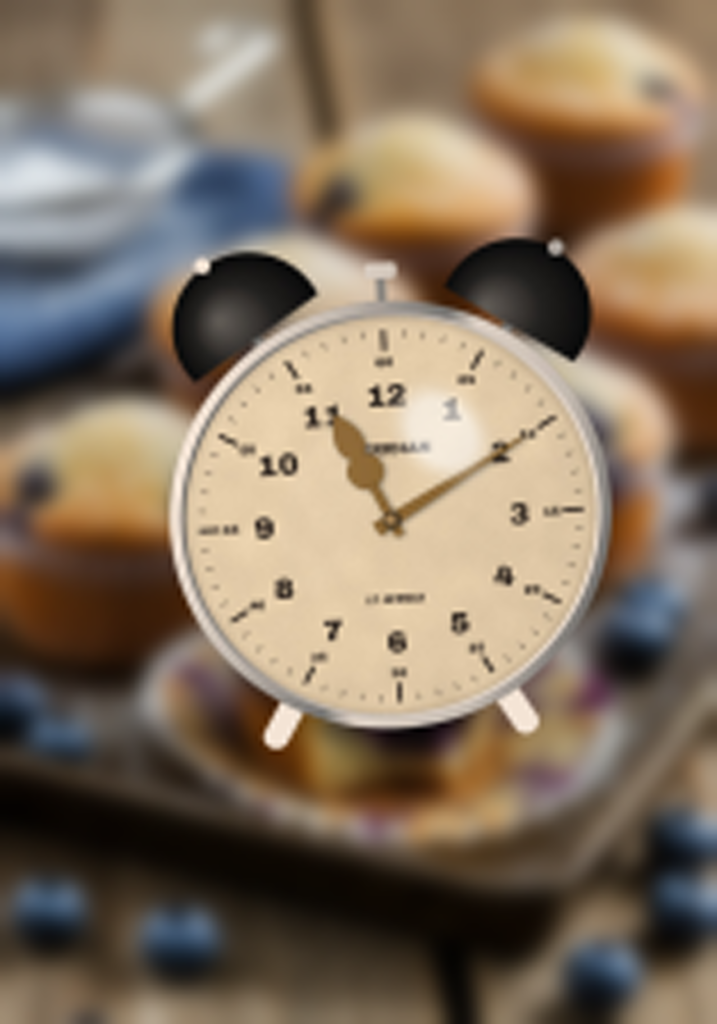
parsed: **11:10**
